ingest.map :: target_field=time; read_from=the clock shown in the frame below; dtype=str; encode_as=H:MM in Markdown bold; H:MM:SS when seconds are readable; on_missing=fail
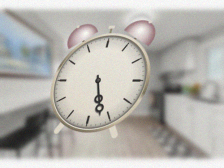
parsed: **5:27**
